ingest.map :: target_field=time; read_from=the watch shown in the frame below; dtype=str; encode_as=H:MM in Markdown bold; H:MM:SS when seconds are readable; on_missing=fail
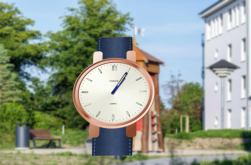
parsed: **1:05**
